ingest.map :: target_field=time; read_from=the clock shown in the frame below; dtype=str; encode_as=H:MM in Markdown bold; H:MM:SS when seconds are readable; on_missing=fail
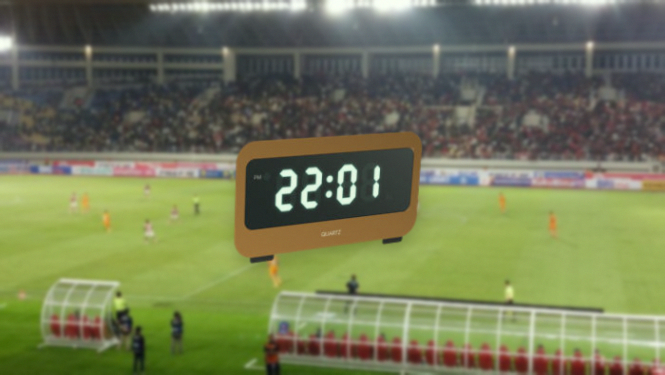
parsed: **22:01**
